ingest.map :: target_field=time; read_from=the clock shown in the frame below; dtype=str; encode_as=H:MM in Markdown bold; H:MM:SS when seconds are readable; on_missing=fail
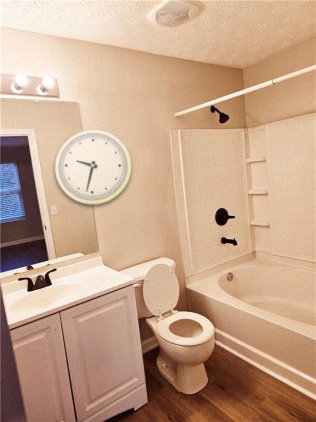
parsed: **9:32**
